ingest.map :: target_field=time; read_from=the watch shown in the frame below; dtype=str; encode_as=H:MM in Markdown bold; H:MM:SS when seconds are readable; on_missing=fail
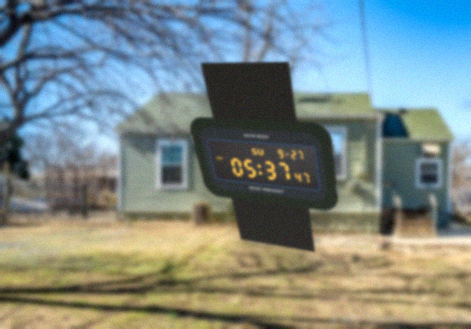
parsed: **5:37**
